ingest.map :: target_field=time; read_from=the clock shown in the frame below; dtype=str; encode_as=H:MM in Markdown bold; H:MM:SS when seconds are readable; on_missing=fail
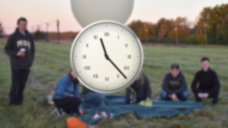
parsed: **11:23**
